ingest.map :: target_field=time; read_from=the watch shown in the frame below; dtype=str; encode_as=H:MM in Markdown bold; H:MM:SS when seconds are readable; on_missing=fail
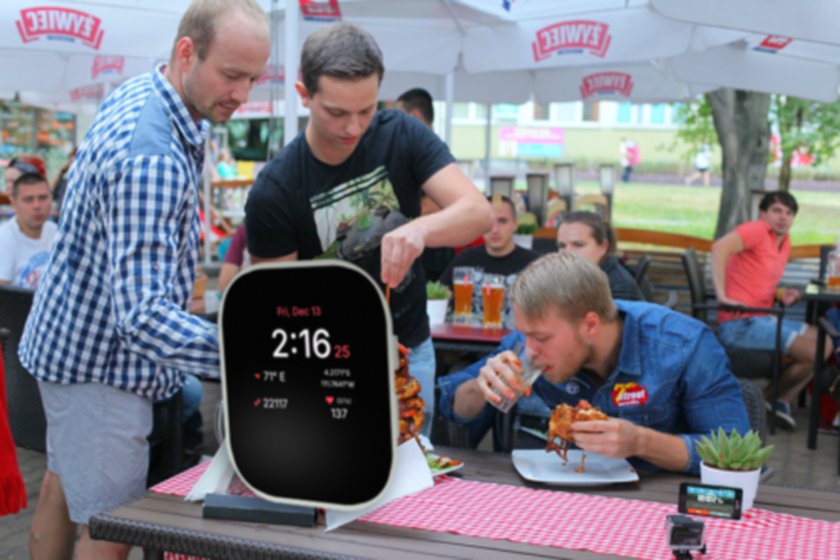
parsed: **2:16**
